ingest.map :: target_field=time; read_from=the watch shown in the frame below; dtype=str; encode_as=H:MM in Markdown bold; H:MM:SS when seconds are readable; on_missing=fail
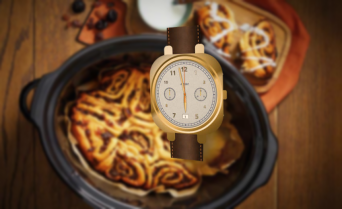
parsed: **5:58**
